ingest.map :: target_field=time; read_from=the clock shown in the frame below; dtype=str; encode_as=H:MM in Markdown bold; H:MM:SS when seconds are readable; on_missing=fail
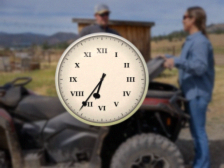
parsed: **6:36**
